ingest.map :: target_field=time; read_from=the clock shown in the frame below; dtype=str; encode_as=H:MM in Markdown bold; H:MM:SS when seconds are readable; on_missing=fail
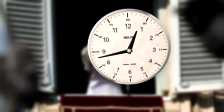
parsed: **12:43**
